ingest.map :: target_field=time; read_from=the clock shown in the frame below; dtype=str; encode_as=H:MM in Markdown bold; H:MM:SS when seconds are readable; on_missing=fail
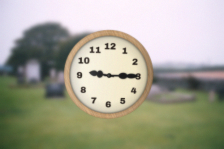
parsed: **9:15**
